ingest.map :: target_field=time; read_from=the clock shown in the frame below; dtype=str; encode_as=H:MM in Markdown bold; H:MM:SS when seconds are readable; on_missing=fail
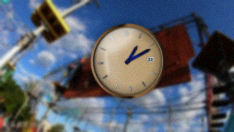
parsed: **1:11**
